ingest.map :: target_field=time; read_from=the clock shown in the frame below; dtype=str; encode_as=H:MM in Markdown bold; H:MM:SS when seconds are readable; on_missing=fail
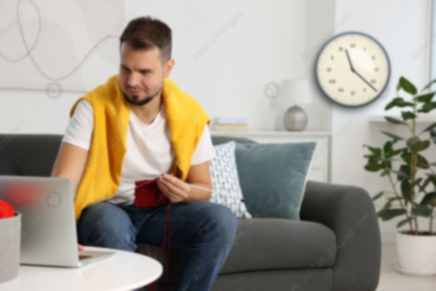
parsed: **11:22**
